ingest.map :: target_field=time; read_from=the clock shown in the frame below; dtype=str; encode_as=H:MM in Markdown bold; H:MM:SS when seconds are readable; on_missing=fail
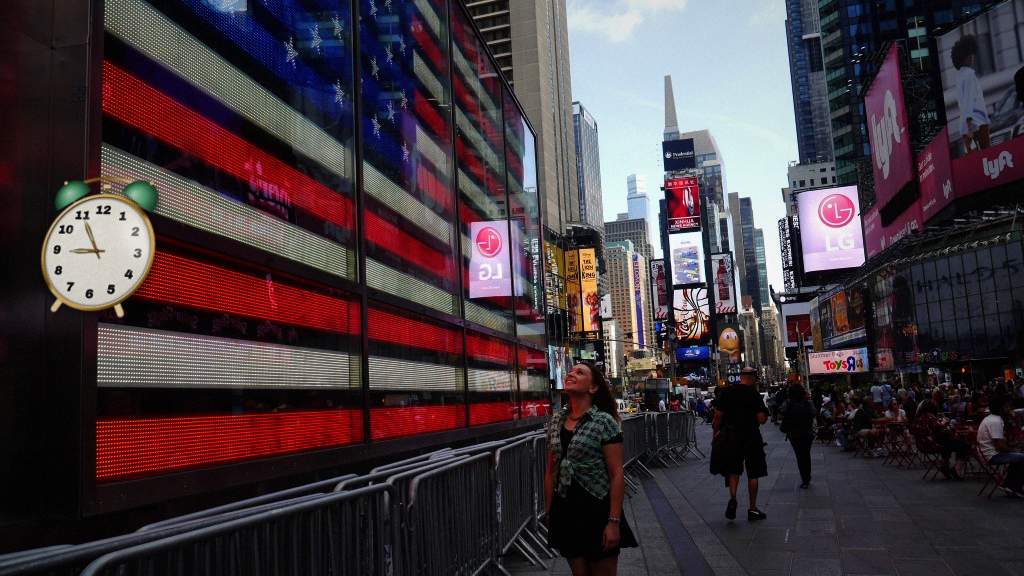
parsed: **8:55**
